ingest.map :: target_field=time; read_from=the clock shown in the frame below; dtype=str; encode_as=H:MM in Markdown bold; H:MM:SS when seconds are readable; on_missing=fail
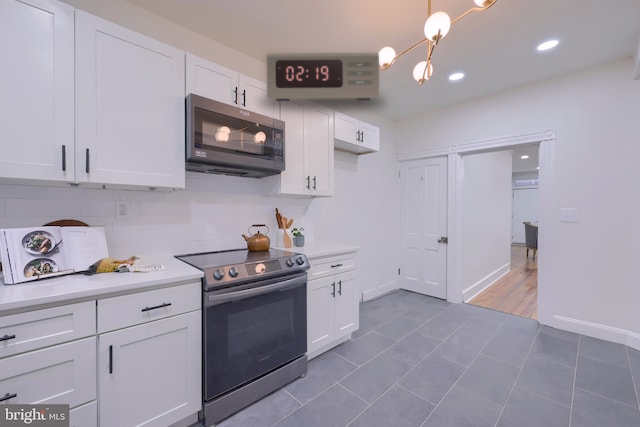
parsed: **2:19**
